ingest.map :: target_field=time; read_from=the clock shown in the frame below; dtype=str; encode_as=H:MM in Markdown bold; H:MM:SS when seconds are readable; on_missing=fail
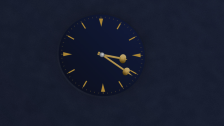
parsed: **3:21**
